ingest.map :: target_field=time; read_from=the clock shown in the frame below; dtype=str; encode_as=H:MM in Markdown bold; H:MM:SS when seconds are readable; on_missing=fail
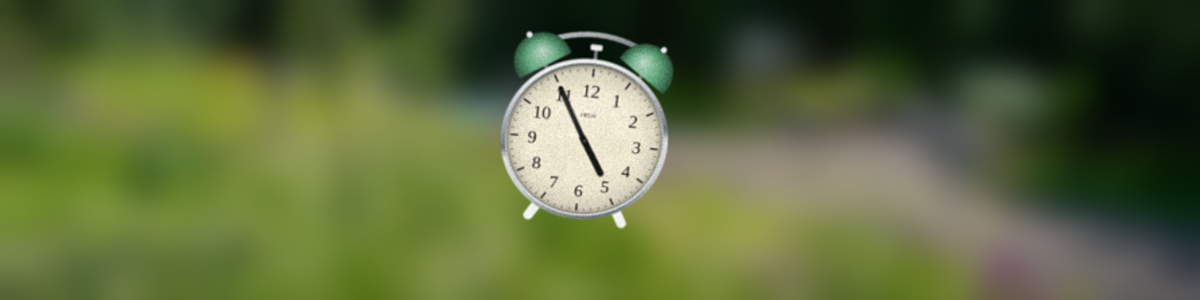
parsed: **4:55**
